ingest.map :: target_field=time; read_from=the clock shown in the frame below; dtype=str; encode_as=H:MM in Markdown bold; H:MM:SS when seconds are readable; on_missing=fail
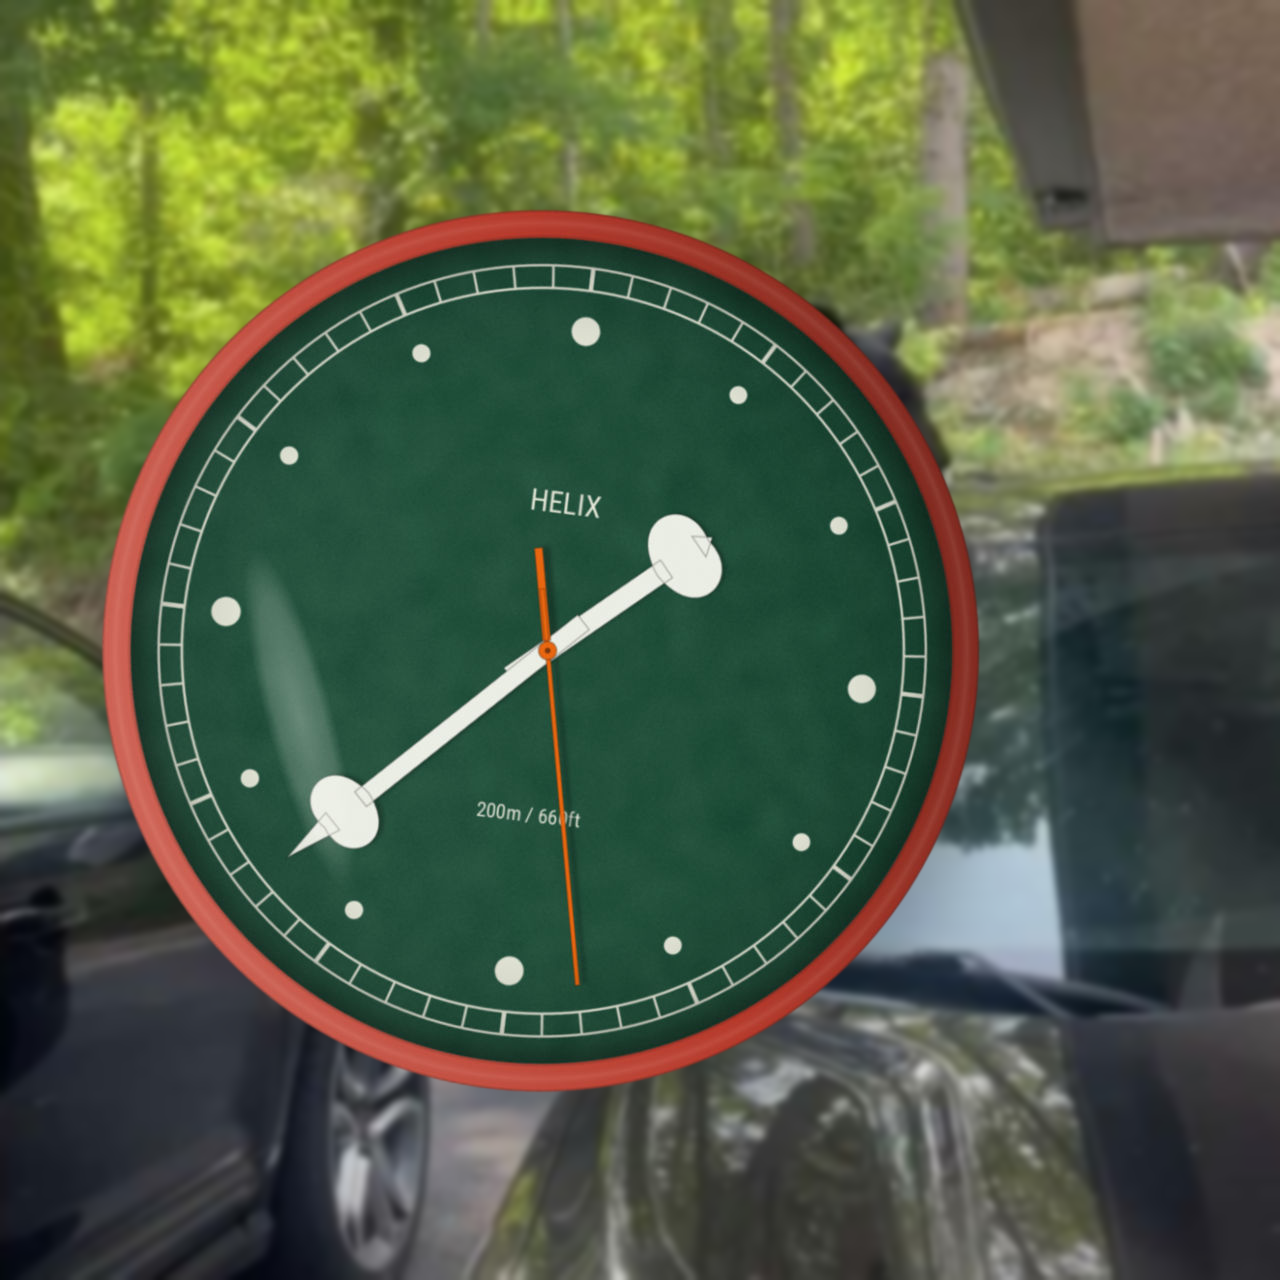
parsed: **1:37:28**
